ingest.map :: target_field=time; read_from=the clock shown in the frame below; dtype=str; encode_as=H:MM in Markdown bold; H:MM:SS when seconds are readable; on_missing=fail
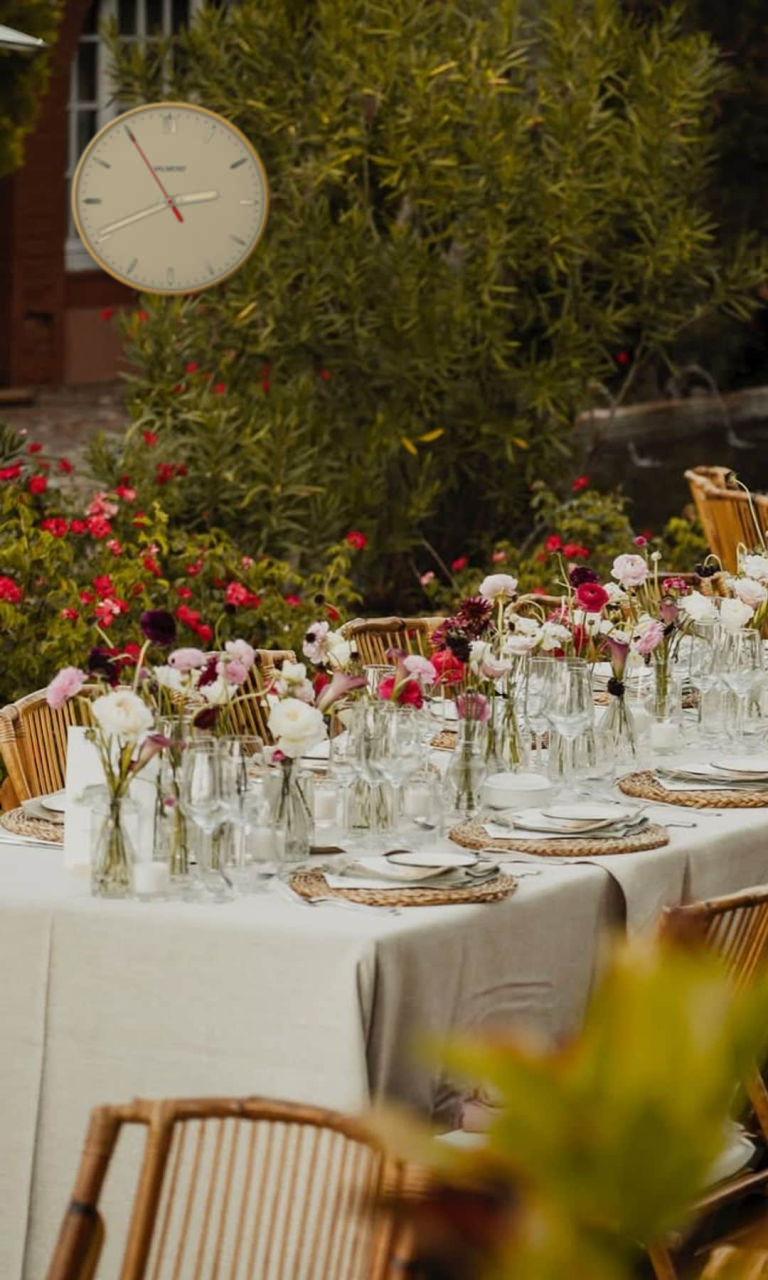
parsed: **2:40:55**
